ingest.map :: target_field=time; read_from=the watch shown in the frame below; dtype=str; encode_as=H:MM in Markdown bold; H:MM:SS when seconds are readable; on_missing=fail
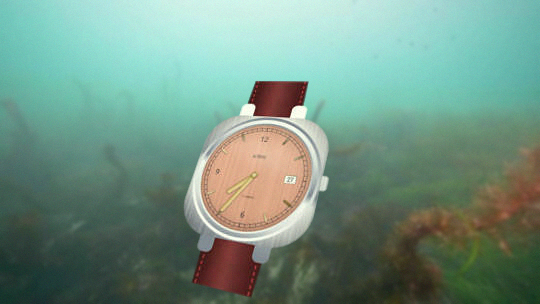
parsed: **7:35**
